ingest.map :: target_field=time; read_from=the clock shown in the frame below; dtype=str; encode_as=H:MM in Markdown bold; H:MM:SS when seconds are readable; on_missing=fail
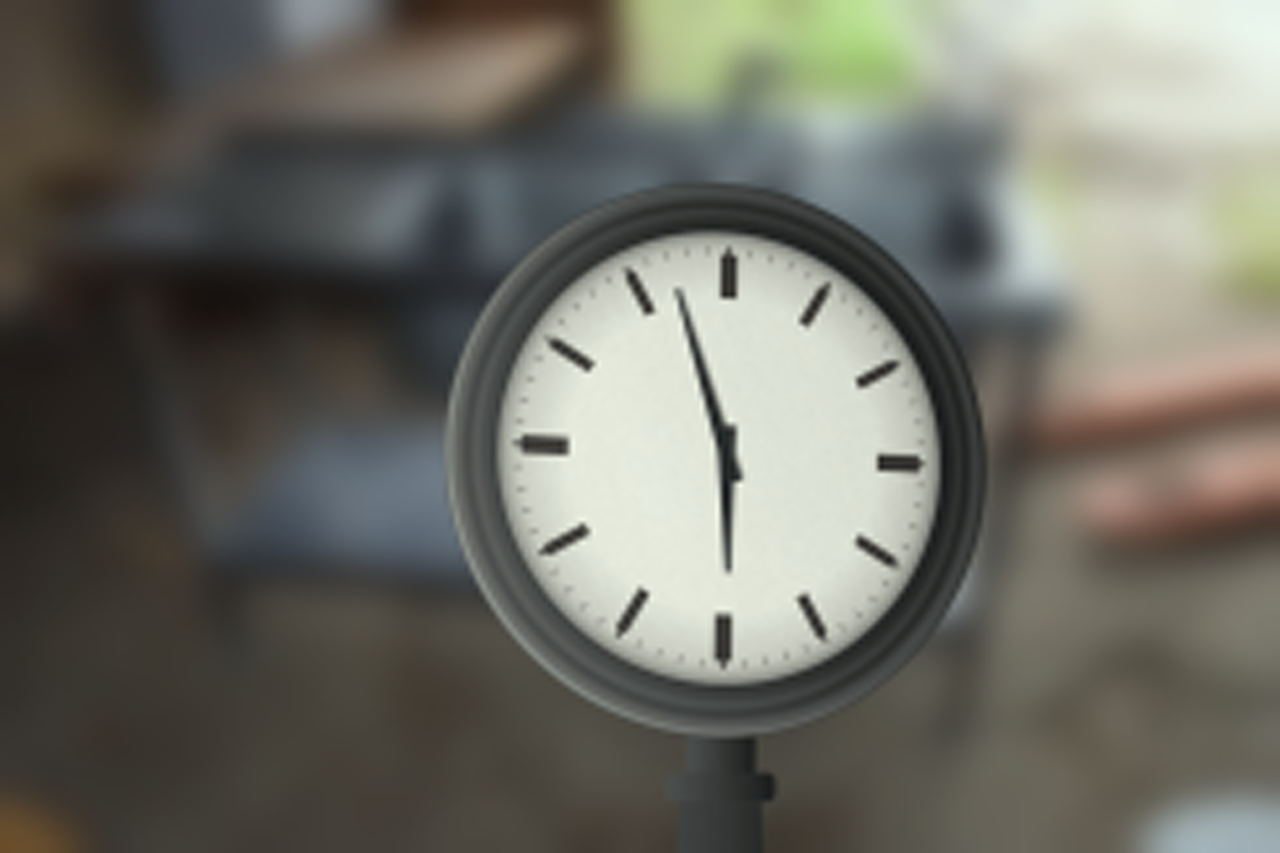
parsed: **5:57**
